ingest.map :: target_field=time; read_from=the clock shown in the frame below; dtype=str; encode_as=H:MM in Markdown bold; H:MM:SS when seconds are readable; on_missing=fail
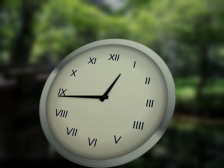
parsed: **12:44**
